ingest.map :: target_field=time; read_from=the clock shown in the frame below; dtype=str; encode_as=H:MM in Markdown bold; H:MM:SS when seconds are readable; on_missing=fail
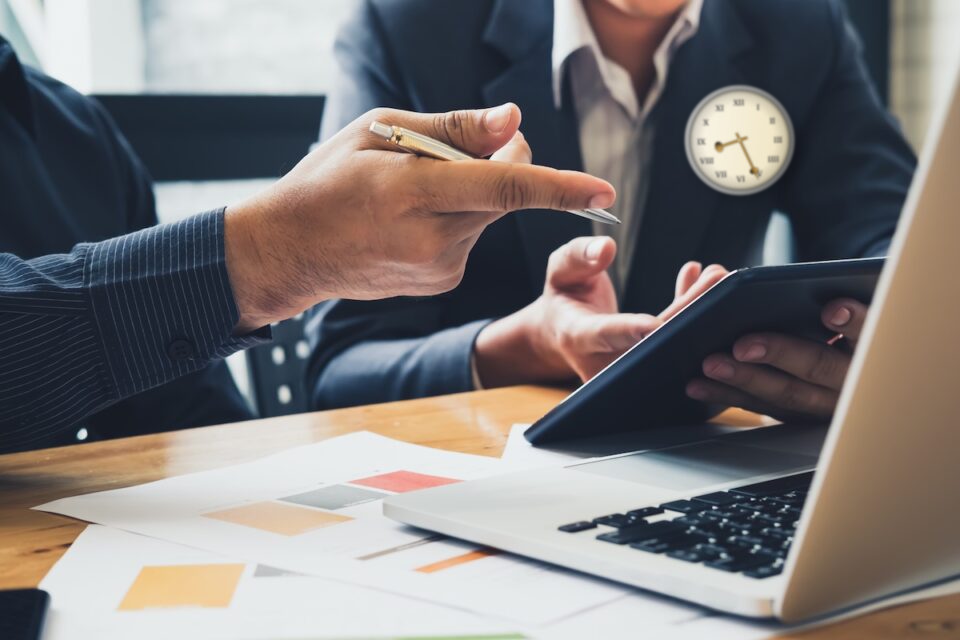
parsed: **8:26**
